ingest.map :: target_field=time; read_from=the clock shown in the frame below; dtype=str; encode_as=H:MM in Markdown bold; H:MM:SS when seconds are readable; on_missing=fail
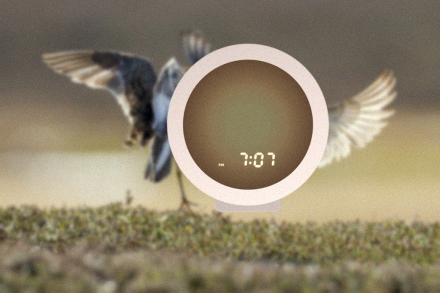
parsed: **7:07**
